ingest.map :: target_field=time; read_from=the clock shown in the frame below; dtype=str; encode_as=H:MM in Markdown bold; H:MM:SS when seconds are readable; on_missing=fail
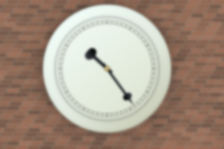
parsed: **10:24**
